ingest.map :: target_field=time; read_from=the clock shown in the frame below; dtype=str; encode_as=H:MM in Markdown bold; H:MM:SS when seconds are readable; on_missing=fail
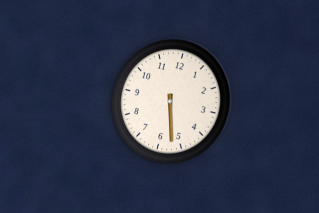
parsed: **5:27**
